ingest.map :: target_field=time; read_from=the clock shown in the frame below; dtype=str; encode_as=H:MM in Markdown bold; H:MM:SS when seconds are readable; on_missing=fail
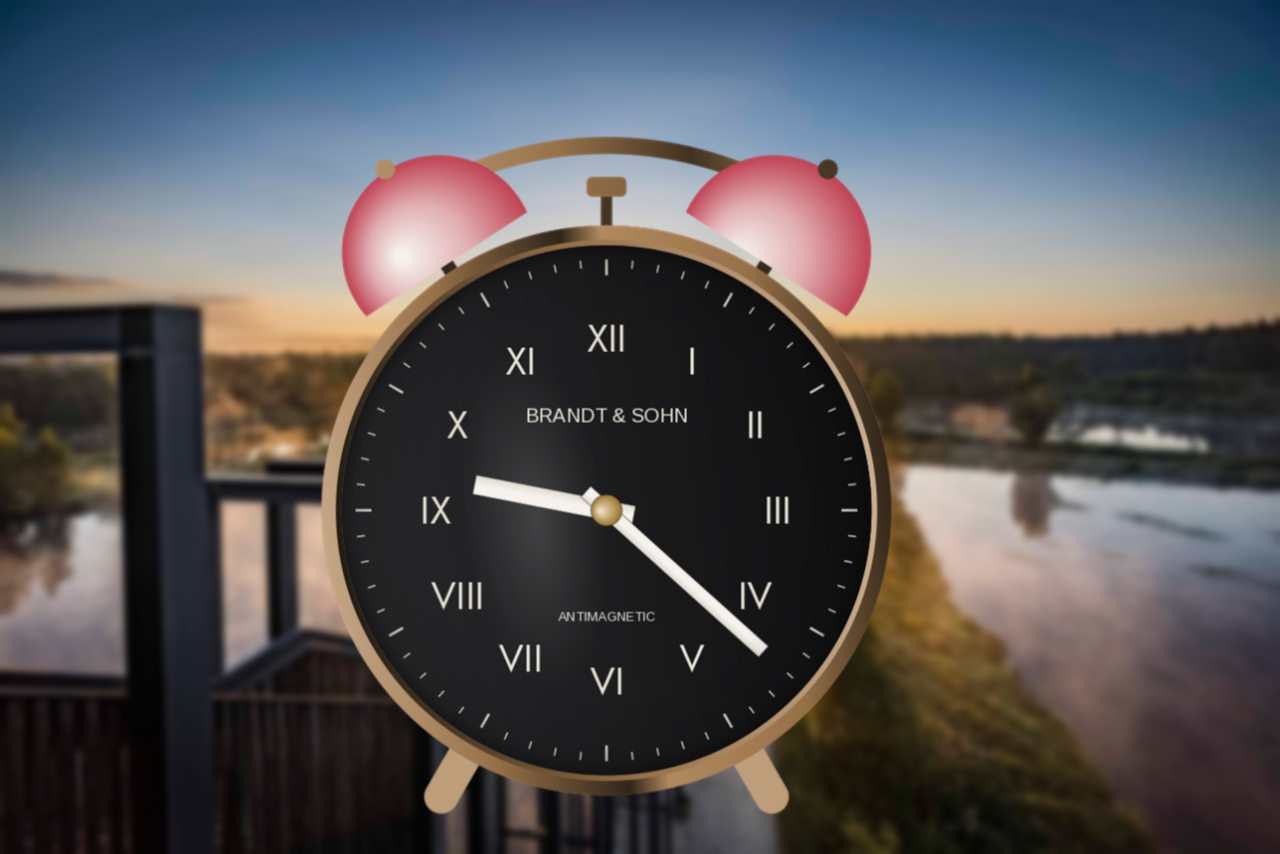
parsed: **9:22**
